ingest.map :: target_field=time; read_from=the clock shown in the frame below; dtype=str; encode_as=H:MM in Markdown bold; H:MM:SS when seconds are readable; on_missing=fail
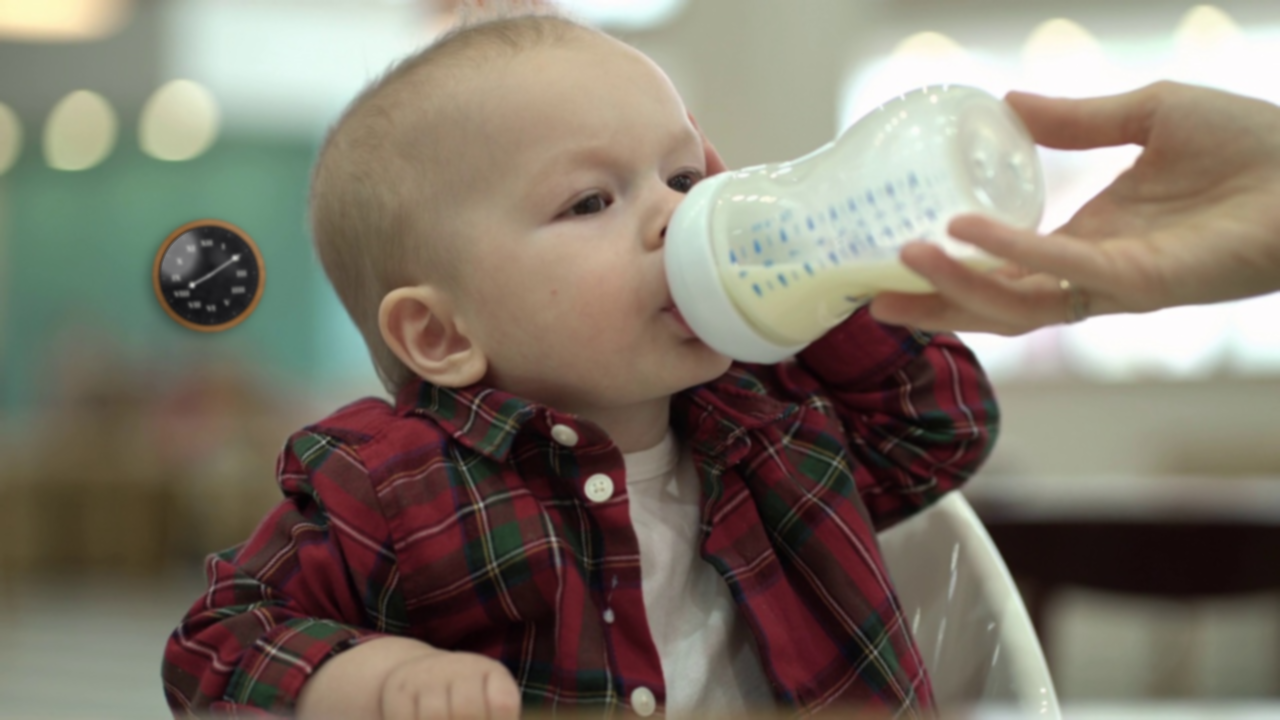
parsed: **8:10**
